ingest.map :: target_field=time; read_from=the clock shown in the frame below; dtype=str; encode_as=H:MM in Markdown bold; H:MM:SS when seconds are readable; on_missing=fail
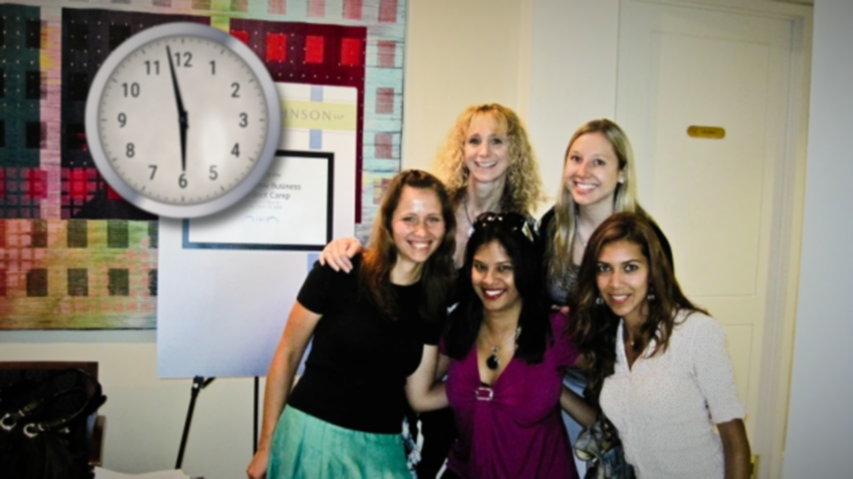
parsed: **5:58**
